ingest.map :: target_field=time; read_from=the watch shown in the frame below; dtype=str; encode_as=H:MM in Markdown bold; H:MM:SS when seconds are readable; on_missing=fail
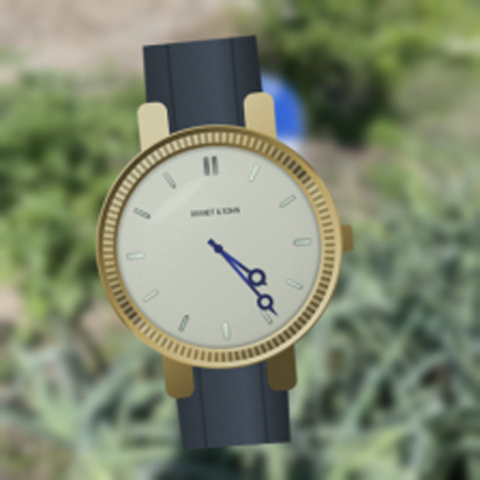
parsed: **4:24**
